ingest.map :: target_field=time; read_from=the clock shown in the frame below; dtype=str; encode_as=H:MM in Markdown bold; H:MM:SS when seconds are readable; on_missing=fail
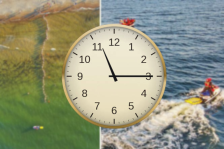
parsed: **11:15**
